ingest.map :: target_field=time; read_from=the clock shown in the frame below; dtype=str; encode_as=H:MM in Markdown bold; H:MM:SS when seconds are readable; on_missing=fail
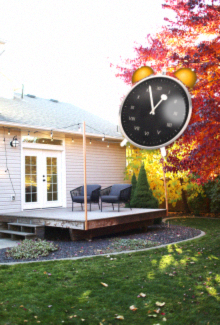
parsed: **12:56**
